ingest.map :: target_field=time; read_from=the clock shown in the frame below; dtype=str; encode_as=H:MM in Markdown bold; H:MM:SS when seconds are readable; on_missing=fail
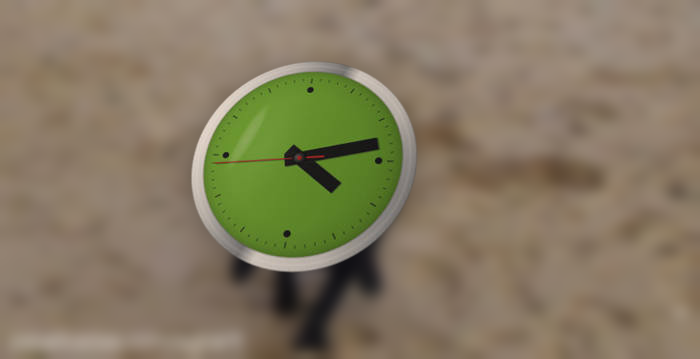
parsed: **4:12:44**
